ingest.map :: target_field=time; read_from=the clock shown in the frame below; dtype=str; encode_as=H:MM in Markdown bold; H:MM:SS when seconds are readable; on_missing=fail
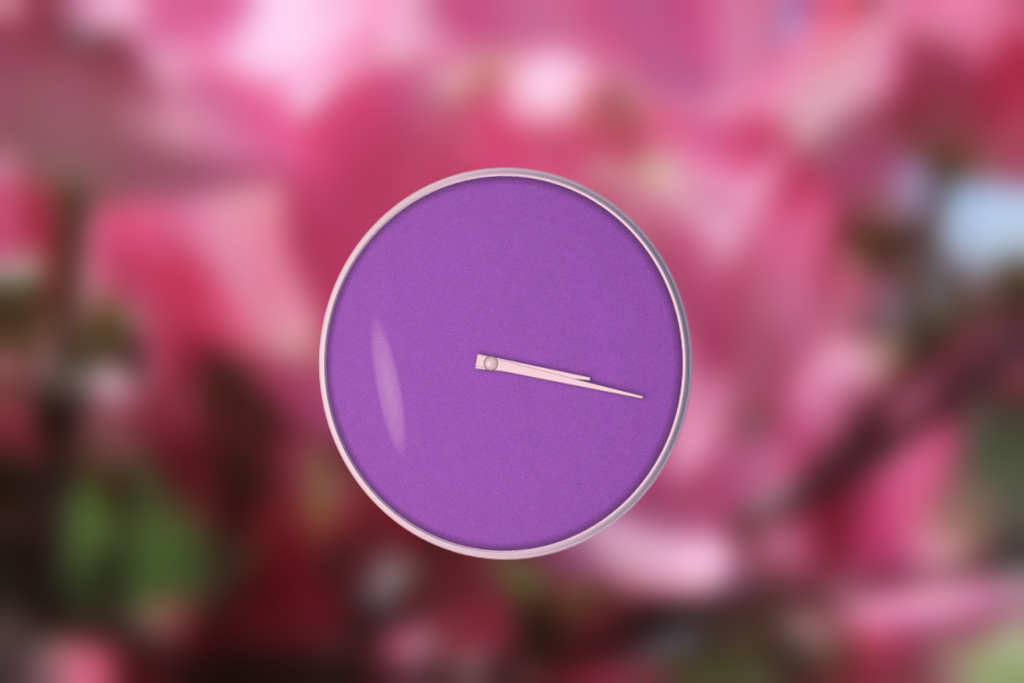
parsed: **3:17**
